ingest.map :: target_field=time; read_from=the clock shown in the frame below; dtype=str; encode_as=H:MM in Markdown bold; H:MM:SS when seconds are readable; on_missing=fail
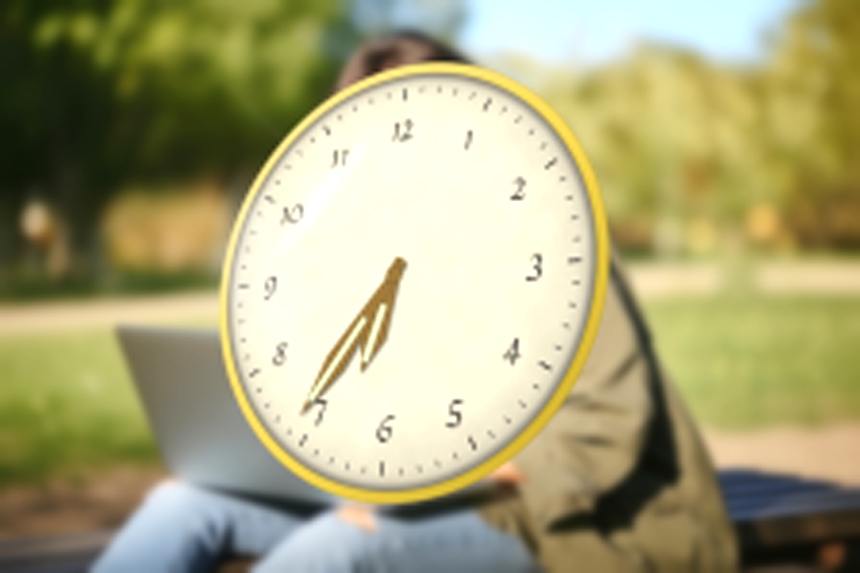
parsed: **6:36**
